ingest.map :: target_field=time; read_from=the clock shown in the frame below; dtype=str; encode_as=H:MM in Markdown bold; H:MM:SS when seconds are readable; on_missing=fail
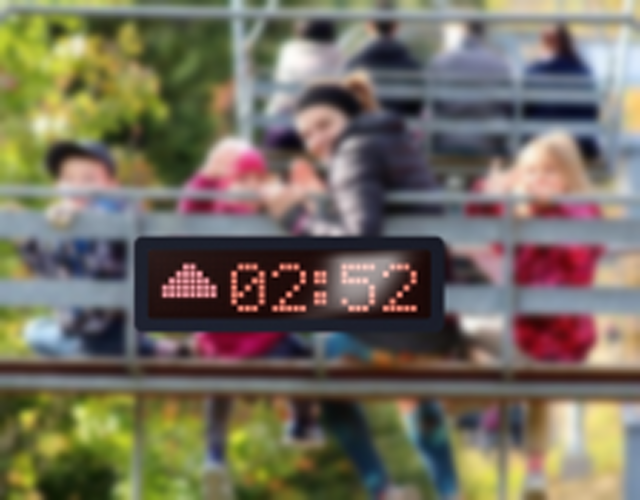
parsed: **2:52**
